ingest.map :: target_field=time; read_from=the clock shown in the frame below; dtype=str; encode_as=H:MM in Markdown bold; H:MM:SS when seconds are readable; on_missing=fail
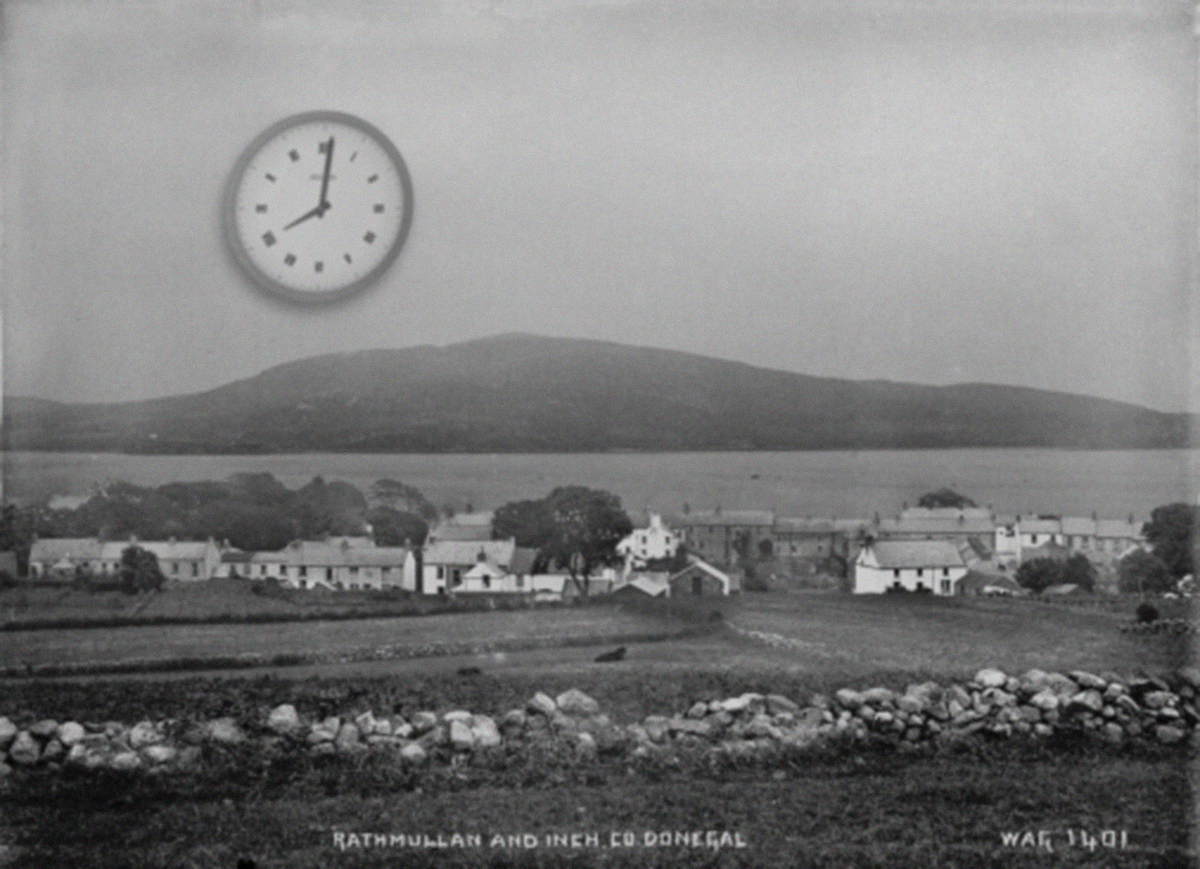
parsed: **8:01**
